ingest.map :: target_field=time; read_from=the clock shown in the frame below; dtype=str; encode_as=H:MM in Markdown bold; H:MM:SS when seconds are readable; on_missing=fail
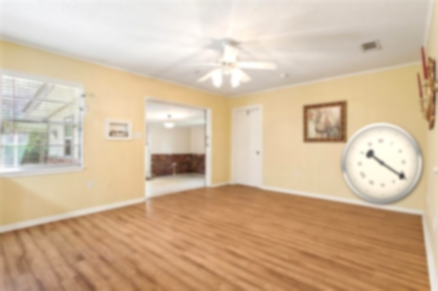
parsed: **10:21**
